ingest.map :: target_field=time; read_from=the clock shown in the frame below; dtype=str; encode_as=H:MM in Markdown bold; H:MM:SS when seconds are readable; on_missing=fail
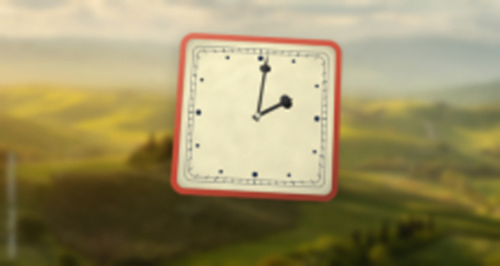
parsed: **2:01**
